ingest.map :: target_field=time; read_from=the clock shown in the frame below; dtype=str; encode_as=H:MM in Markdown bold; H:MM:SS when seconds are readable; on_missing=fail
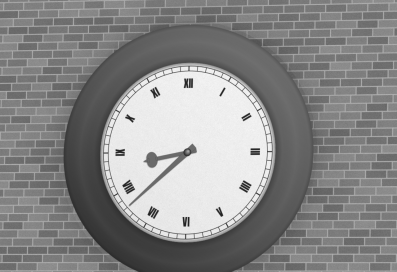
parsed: **8:38**
